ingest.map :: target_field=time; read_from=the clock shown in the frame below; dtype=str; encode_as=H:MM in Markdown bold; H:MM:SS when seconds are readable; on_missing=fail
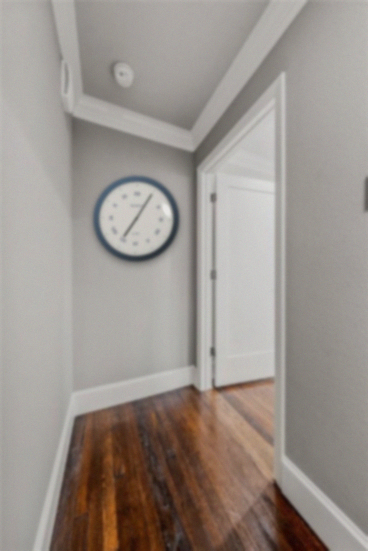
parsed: **7:05**
